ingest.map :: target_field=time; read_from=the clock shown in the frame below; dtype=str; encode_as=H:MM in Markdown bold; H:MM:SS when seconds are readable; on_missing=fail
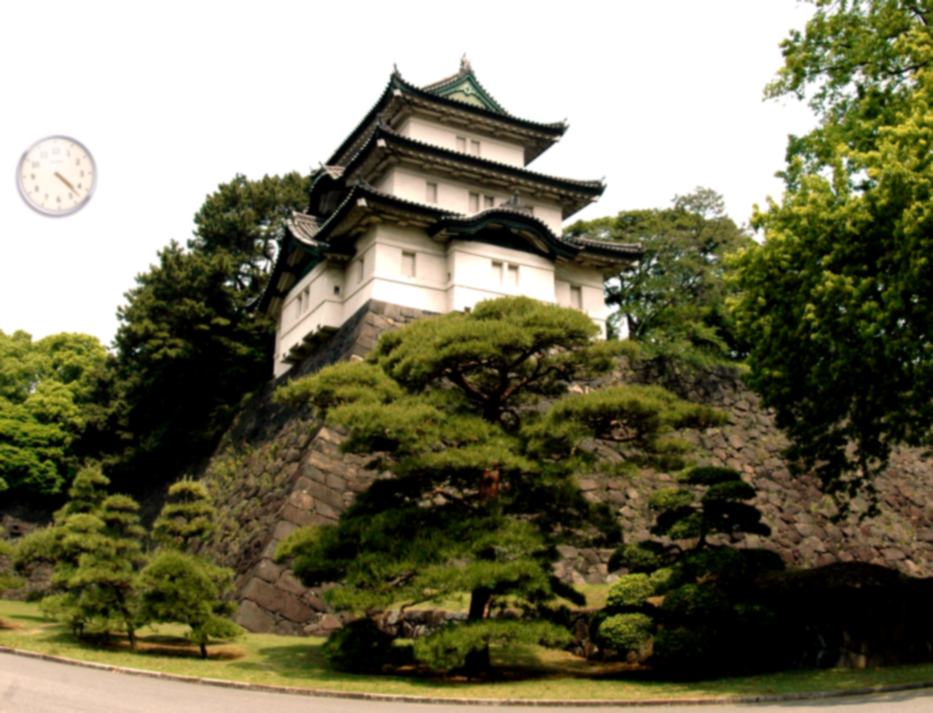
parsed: **4:23**
